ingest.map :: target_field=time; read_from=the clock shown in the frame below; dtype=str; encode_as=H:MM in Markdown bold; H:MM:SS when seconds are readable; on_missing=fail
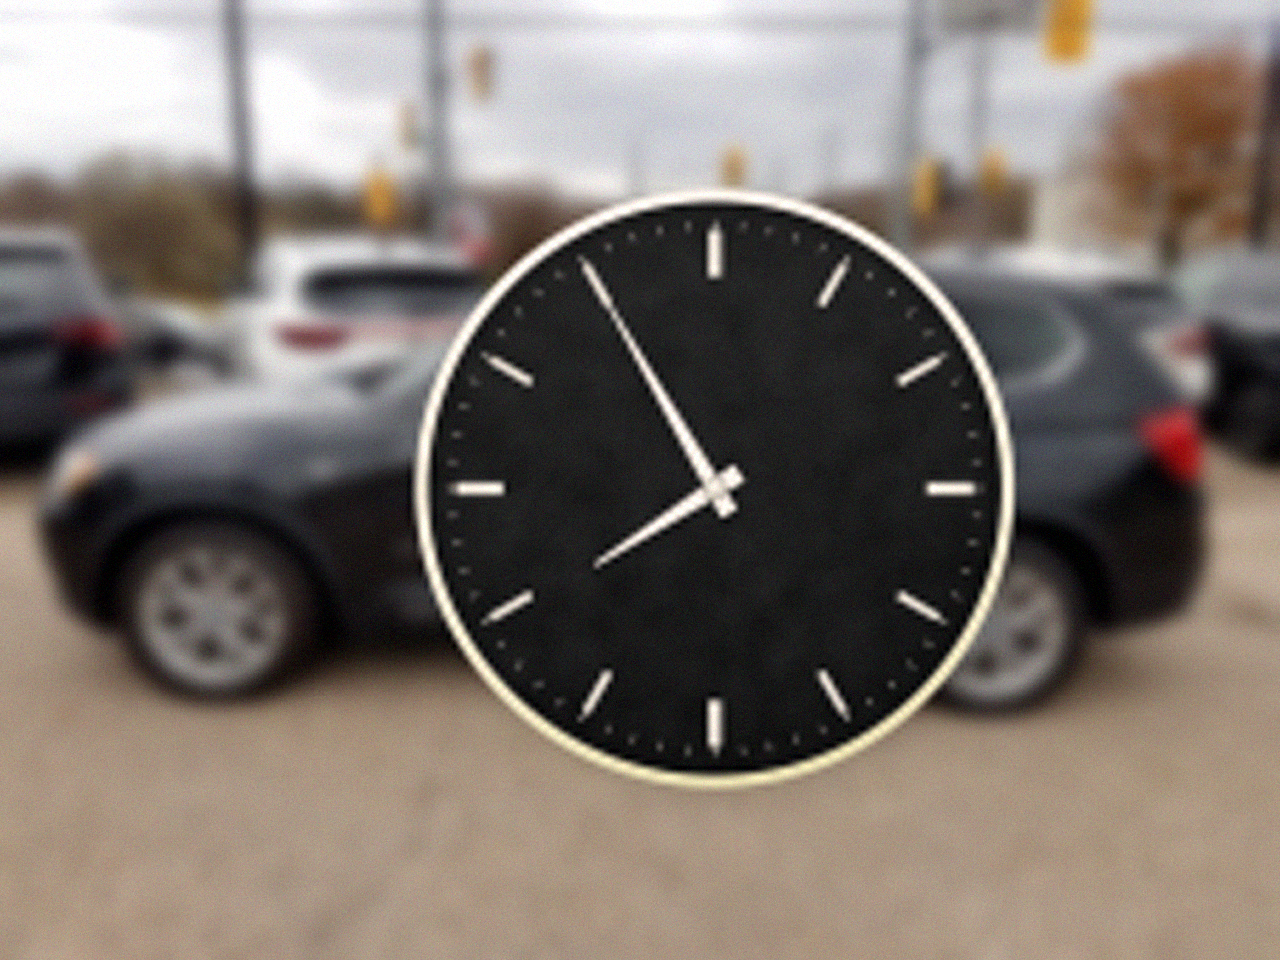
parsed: **7:55**
